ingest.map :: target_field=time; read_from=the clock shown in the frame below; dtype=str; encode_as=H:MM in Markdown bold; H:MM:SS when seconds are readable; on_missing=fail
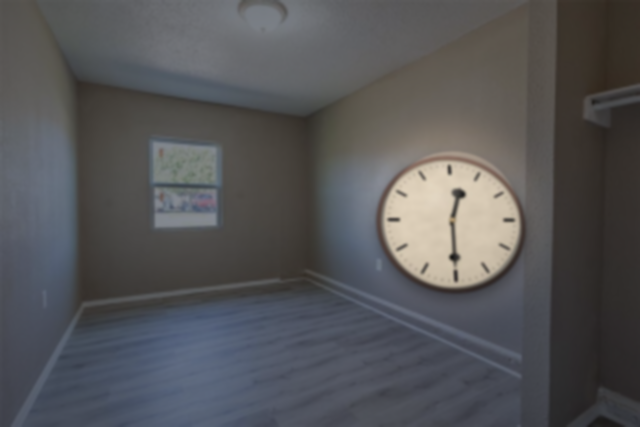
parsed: **12:30**
